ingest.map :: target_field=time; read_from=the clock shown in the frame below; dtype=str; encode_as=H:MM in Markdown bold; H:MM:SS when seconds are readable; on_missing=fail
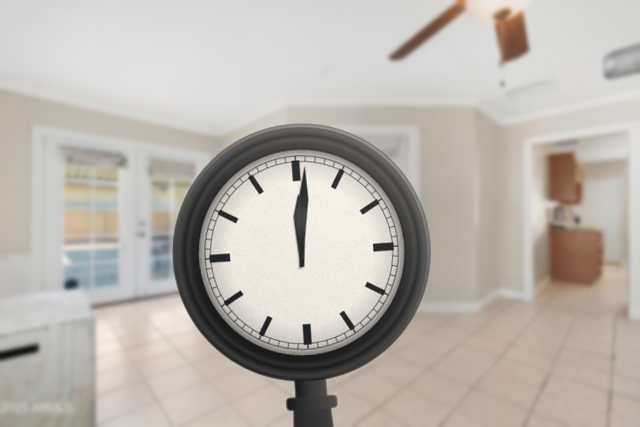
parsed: **12:01**
